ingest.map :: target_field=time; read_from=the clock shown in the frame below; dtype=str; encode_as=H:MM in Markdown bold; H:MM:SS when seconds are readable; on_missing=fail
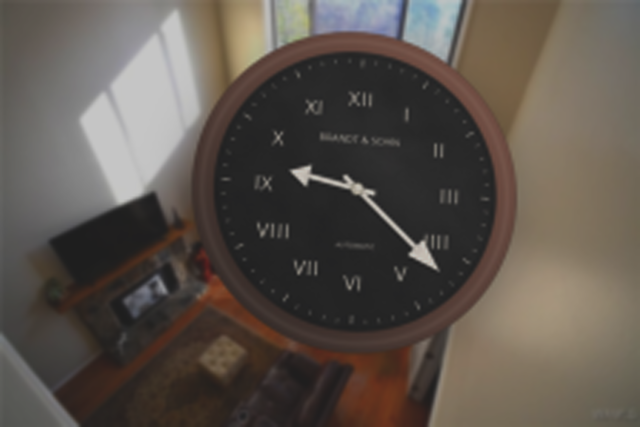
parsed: **9:22**
